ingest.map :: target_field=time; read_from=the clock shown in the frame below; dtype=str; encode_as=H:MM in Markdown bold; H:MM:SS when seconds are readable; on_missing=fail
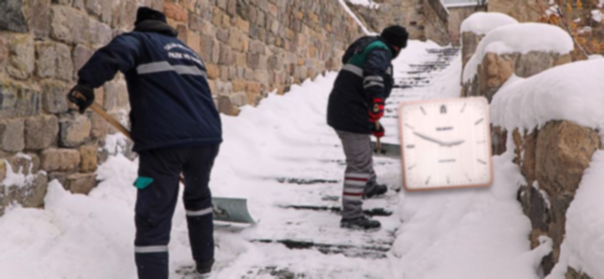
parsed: **2:49**
